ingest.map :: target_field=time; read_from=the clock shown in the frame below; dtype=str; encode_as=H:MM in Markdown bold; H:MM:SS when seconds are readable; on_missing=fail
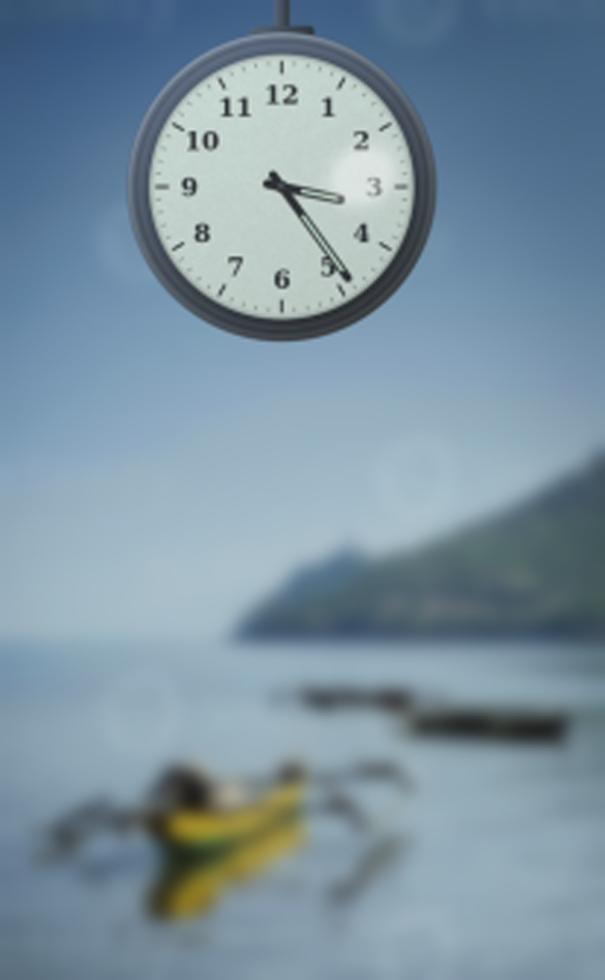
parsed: **3:24**
